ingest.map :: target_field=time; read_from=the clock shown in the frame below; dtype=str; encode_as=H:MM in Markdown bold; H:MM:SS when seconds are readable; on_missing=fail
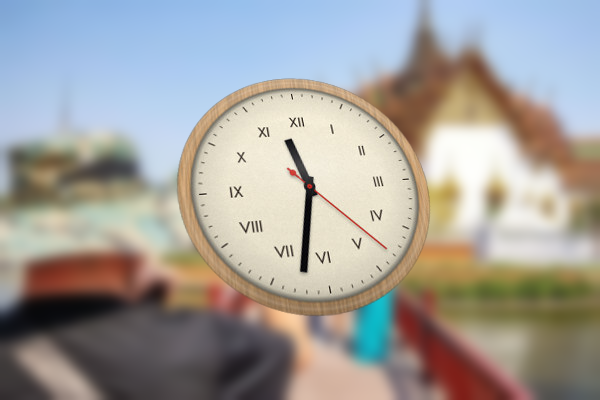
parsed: **11:32:23**
